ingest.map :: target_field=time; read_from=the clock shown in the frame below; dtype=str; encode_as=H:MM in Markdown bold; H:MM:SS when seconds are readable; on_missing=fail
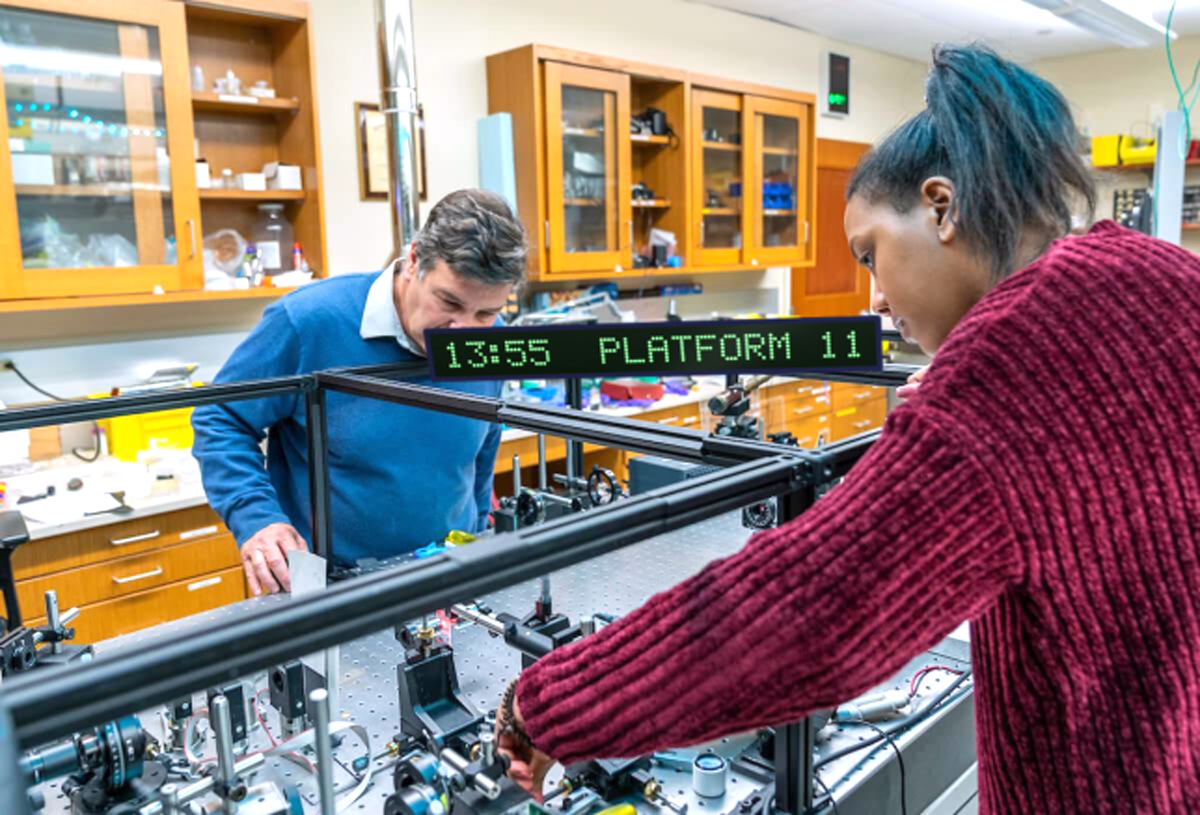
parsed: **13:55**
